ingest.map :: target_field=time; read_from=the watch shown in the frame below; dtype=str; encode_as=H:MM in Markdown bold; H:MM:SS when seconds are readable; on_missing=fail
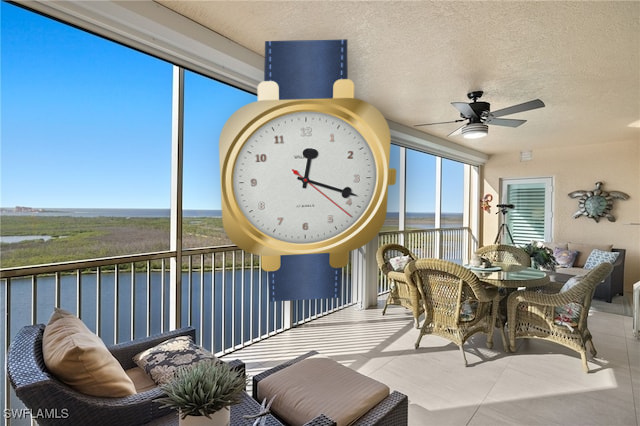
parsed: **12:18:22**
